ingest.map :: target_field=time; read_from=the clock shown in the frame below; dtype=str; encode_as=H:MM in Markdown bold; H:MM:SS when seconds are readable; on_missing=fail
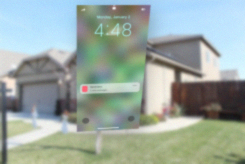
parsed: **4:48**
